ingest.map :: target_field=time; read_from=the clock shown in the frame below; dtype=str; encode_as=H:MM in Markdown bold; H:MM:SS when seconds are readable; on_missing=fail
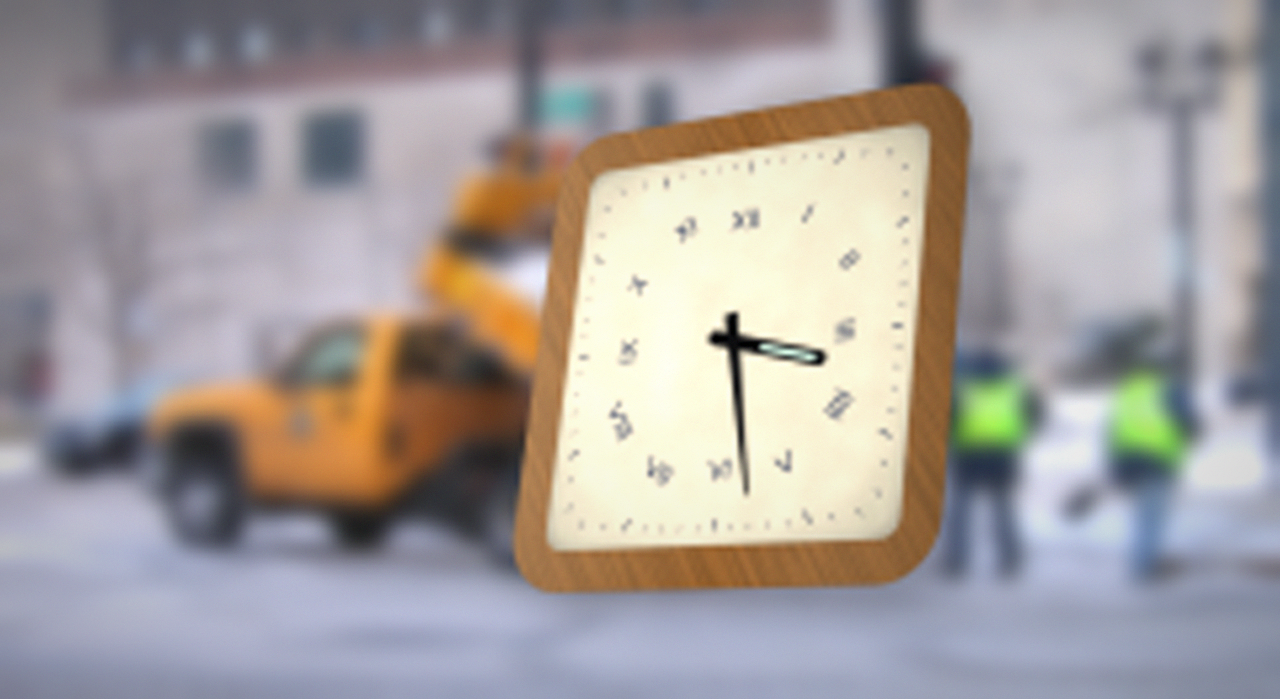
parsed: **3:28**
